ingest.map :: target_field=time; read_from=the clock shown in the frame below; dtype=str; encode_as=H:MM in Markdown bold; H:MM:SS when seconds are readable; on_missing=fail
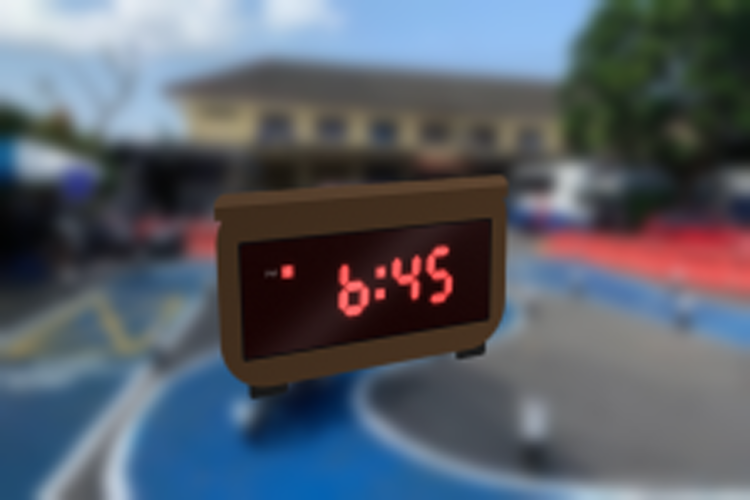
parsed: **6:45**
